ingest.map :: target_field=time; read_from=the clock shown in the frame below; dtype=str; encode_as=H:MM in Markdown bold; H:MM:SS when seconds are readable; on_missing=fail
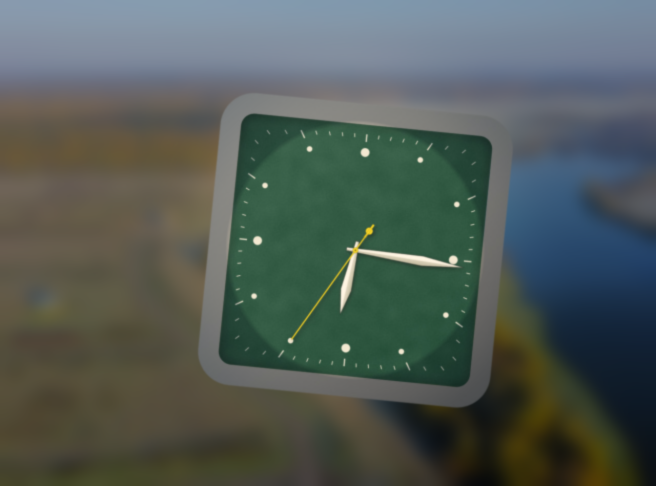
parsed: **6:15:35**
